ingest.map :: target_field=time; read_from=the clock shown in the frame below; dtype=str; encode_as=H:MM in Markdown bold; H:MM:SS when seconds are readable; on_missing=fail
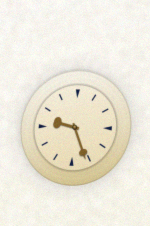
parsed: **9:26**
